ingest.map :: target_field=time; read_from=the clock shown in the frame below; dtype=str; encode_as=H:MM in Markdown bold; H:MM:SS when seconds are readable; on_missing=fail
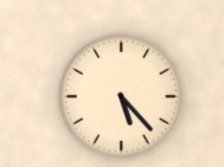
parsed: **5:23**
